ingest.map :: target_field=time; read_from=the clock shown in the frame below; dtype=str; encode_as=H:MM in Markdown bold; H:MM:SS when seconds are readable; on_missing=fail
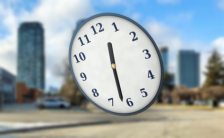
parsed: **12:32**
